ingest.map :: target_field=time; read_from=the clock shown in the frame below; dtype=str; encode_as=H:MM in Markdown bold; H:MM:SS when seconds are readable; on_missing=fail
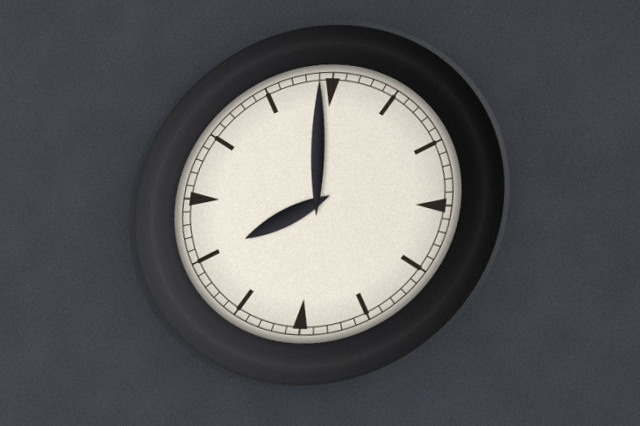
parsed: **7:59**
